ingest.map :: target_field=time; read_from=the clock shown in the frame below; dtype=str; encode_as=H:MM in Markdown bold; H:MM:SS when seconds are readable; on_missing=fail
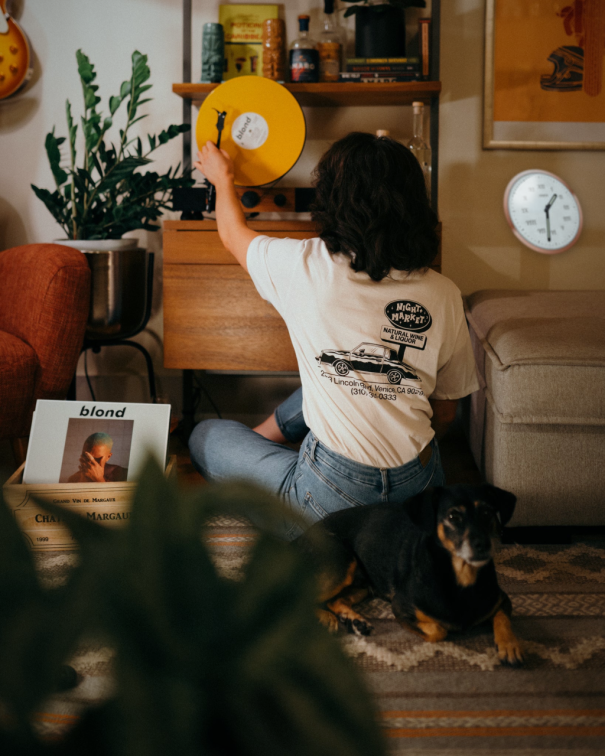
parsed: **1:32**
